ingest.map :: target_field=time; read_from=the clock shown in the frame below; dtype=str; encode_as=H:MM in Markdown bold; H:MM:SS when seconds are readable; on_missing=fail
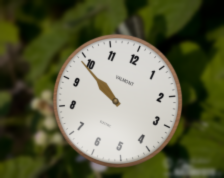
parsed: **9:49**
